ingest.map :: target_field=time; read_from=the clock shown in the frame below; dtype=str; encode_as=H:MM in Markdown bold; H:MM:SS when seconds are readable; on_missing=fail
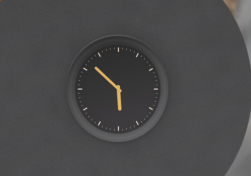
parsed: **5:52**
